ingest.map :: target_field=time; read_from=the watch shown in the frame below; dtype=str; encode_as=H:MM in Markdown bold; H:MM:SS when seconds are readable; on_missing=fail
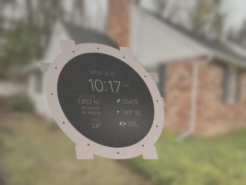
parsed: **10:17**
